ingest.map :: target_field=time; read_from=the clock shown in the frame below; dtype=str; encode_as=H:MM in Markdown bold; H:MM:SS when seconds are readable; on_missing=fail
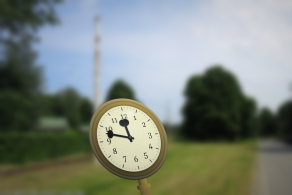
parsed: **11:48**
